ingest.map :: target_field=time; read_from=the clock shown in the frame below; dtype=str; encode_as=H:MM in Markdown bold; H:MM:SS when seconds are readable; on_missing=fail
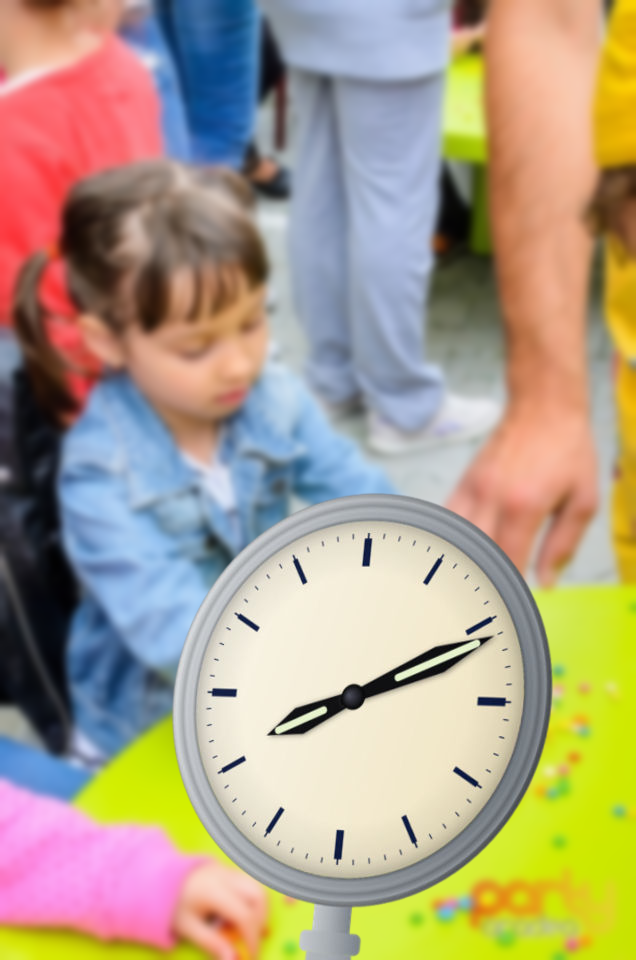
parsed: **8:11**
